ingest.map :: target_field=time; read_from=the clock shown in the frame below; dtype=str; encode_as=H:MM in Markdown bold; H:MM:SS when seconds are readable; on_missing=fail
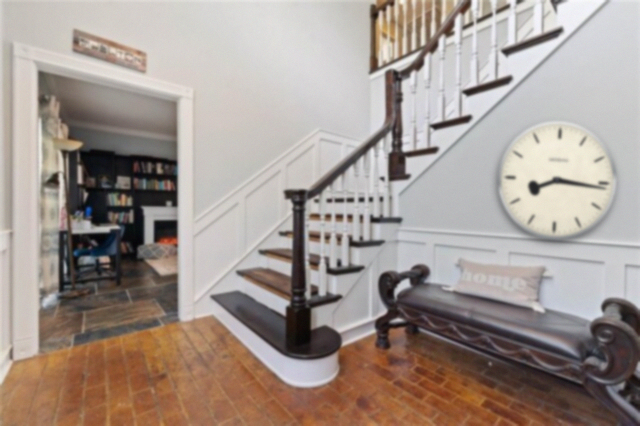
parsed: **8:16**
